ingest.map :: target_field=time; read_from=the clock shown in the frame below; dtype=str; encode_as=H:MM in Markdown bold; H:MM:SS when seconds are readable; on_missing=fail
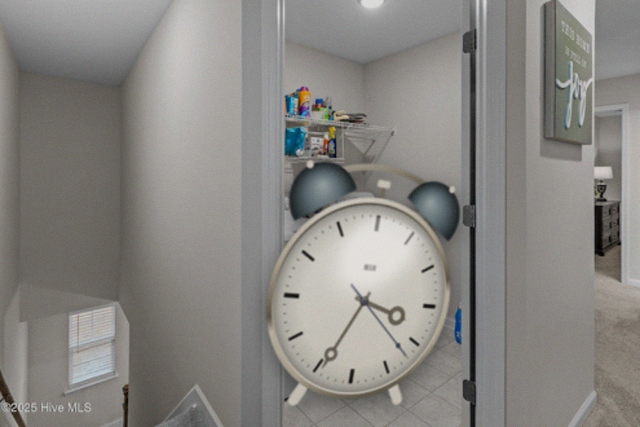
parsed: **3:34:22**
